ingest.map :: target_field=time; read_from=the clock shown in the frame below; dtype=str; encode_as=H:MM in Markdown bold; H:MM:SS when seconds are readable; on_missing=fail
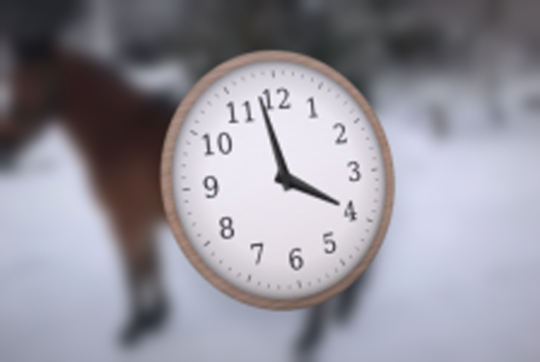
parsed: **3:58**
